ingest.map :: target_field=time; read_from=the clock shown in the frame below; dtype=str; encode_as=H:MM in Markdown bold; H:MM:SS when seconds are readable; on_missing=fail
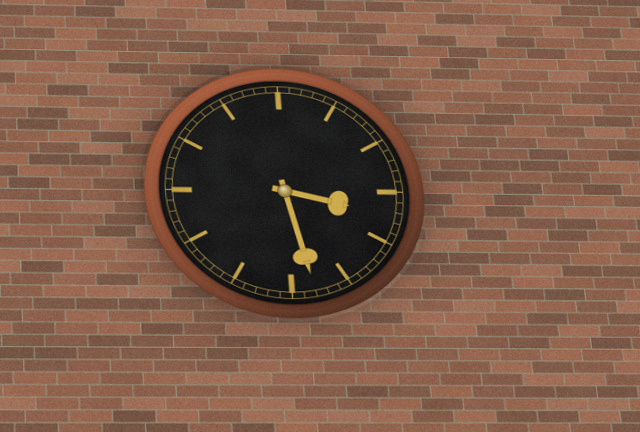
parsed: **3:28**
